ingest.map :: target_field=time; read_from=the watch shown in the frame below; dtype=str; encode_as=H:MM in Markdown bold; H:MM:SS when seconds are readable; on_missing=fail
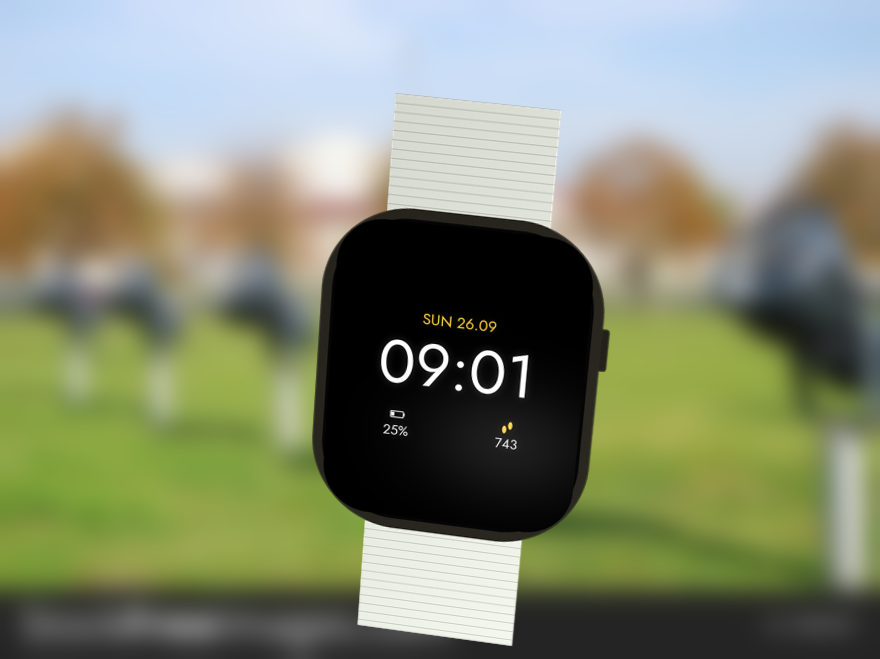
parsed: **9:01**
